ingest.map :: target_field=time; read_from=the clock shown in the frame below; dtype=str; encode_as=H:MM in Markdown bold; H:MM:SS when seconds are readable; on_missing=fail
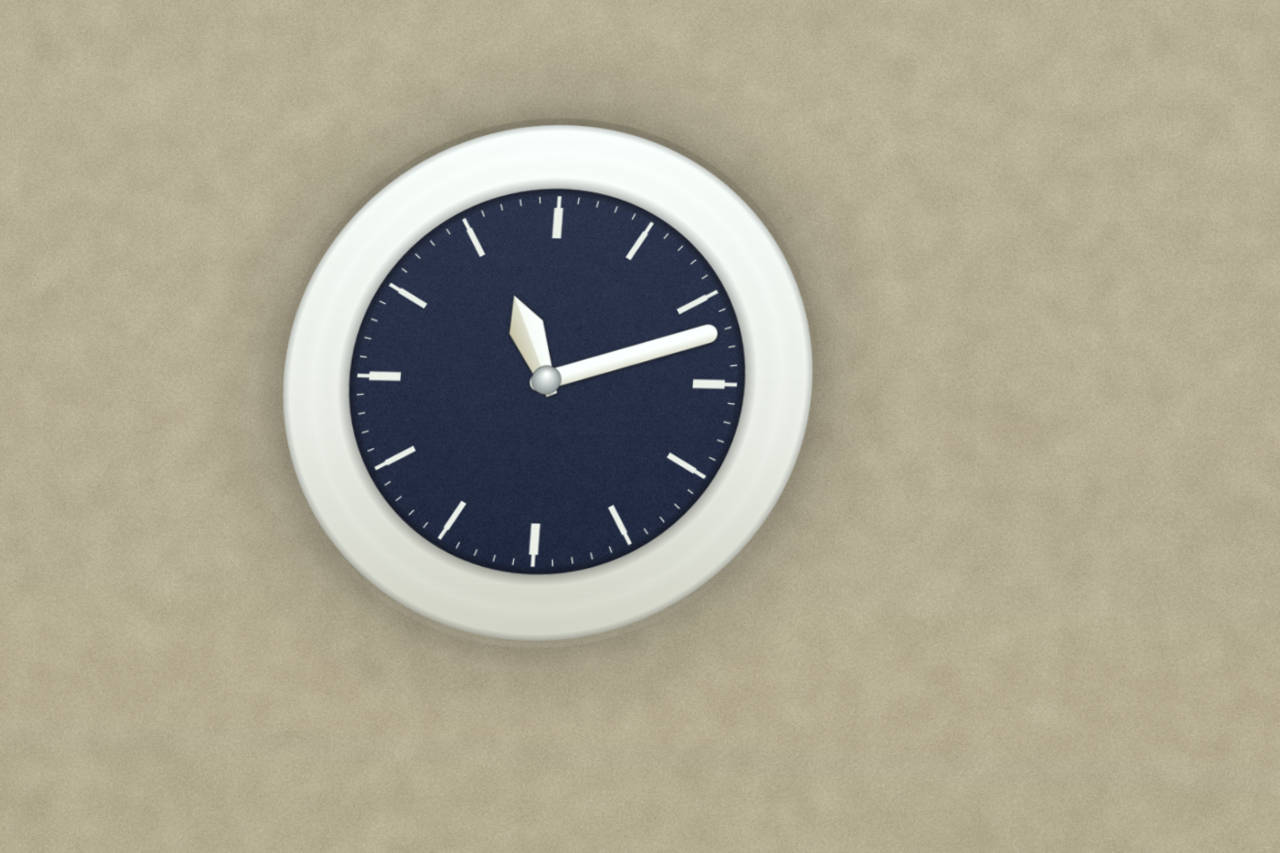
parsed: **11:12**
